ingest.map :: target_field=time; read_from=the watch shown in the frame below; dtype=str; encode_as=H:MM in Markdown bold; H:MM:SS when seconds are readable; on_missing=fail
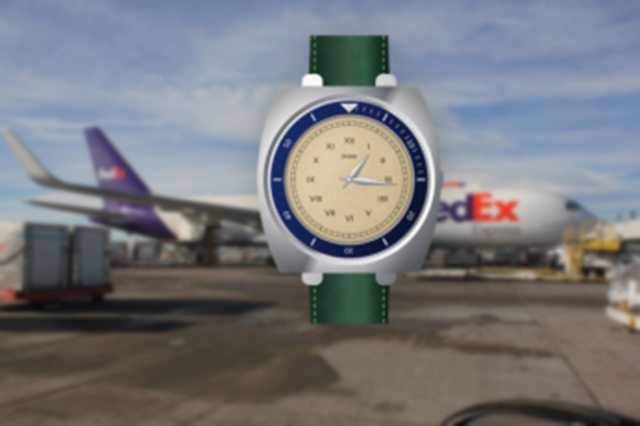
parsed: **1:16**
